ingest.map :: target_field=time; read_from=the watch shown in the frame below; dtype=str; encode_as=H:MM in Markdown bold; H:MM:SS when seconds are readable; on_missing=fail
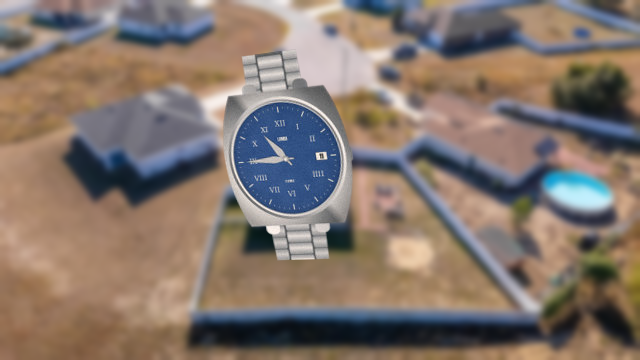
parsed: **10:45**
